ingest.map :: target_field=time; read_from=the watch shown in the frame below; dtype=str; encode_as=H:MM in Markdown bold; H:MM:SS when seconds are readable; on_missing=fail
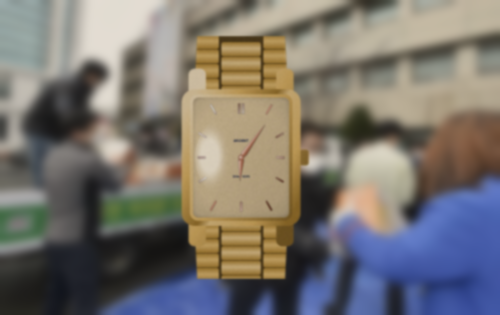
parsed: **6:06**
